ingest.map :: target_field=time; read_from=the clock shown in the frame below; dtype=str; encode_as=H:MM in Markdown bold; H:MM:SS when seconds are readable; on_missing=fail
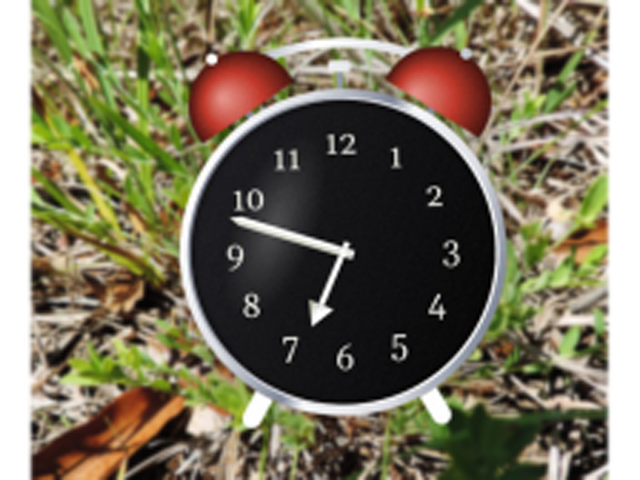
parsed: **6:48**
